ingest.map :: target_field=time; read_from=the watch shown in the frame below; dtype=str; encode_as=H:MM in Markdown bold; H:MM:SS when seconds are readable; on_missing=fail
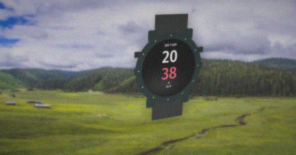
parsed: **20:38**
